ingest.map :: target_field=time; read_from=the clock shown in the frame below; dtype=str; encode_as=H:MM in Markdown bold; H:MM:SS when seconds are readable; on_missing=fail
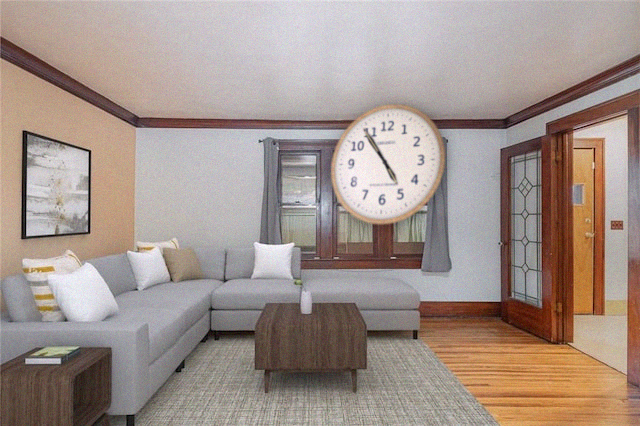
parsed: **4:54**
